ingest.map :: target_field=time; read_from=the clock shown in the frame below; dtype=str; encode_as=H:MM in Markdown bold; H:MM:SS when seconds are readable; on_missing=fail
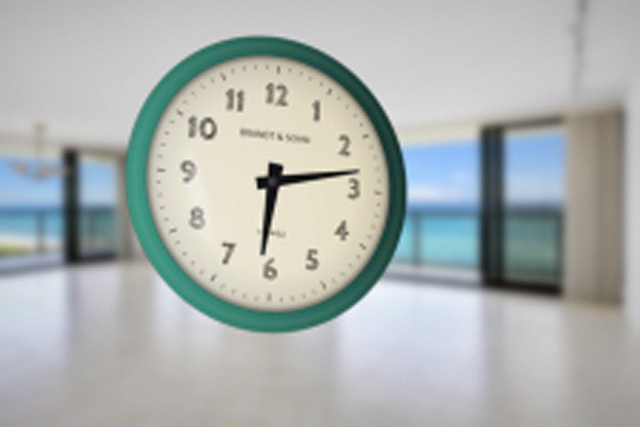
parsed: **6:13**
